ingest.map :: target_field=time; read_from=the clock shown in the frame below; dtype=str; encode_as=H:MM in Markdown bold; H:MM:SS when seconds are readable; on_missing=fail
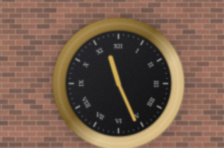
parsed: **11:26**
